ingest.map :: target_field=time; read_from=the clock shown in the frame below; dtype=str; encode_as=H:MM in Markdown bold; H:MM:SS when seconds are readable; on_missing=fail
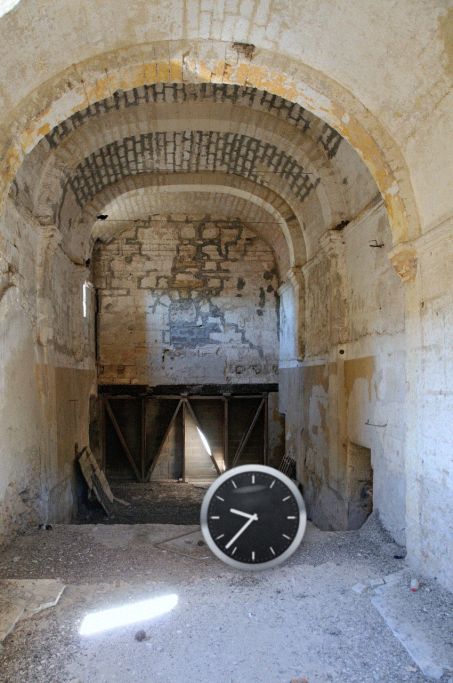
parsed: **9:37**
